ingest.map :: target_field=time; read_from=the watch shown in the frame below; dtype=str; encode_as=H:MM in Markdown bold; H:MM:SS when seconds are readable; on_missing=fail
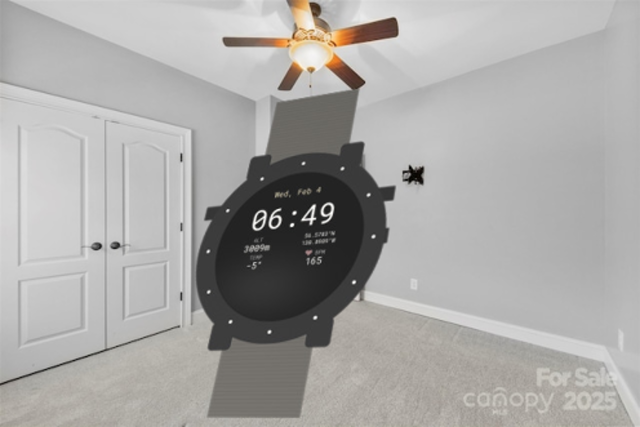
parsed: **6:49**
